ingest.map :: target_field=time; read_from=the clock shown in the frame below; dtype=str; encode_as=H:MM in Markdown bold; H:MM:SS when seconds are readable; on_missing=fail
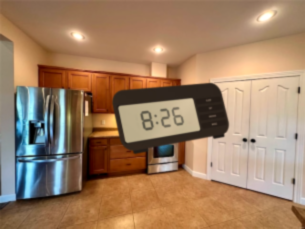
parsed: **8:26**
